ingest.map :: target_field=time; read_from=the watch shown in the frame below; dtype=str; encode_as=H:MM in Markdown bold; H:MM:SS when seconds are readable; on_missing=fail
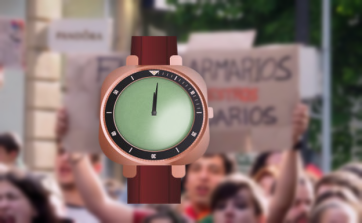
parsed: **12:01**
